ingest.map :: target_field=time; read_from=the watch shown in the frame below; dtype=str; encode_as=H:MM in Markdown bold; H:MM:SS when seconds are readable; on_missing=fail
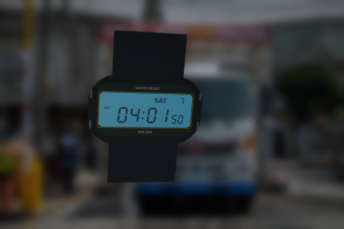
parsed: **4:01:50**
